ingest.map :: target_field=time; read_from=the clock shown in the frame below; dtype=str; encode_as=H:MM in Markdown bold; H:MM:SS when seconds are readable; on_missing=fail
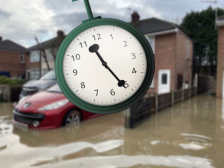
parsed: **11:26**
